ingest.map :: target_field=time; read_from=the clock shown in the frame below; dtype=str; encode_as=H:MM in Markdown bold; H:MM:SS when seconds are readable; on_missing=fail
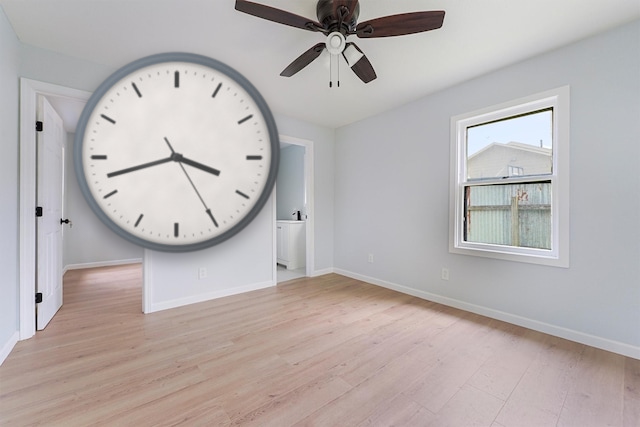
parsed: **3:42:25**
